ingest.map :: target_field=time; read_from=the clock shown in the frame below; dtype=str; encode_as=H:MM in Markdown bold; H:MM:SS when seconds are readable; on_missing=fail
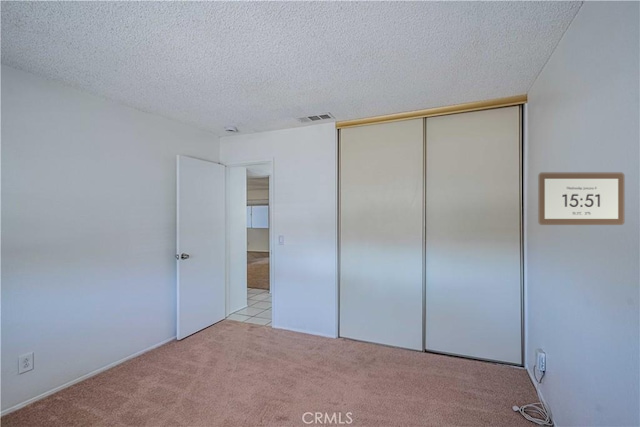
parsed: **15:51**
